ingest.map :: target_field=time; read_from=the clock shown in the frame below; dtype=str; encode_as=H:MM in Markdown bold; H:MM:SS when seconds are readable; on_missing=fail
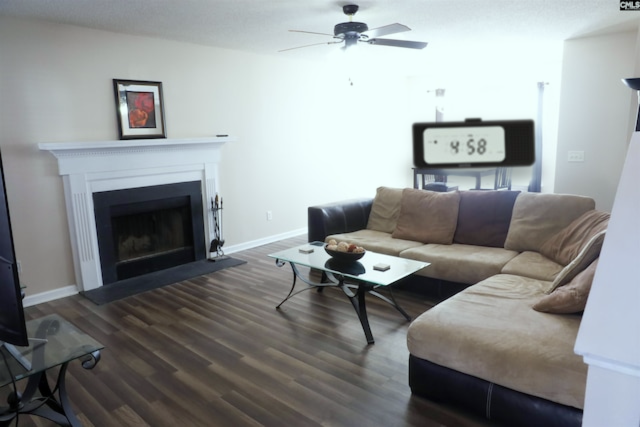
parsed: **4:58**
